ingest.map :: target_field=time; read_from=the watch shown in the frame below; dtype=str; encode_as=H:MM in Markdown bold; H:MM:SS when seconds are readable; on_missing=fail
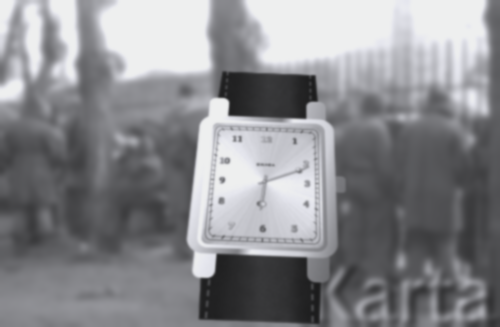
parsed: **6:11**
